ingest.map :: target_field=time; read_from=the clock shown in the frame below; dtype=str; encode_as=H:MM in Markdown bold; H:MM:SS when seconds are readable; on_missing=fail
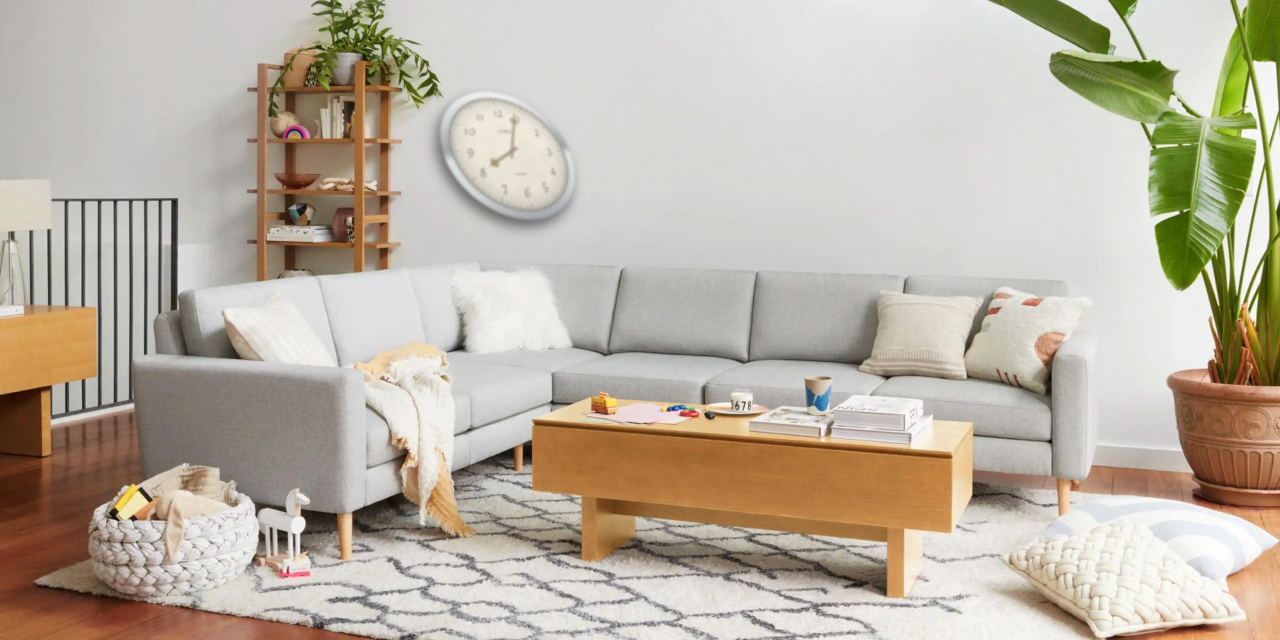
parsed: **8:04**
